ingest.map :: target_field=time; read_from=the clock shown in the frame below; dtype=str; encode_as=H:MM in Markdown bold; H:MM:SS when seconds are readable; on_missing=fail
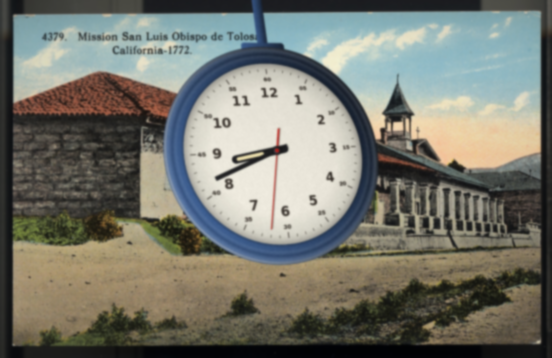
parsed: **8:41:32**
